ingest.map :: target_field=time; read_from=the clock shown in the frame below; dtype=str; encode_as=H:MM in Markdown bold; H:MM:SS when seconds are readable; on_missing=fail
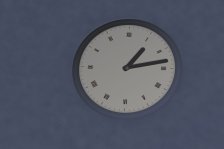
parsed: **1:13**
